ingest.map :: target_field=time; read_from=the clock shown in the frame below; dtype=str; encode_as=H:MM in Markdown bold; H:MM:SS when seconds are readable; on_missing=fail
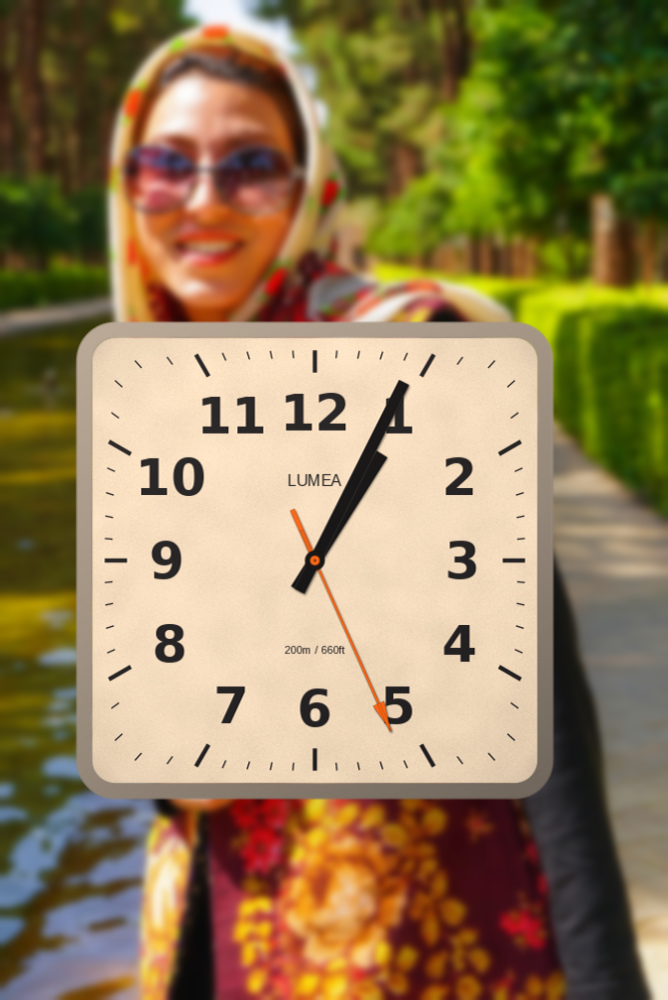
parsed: **1:04:26**
